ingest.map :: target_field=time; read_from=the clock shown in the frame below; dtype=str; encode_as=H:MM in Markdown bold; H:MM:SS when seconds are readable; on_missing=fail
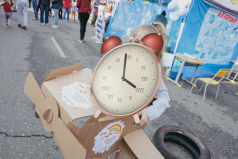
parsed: **3:59**
